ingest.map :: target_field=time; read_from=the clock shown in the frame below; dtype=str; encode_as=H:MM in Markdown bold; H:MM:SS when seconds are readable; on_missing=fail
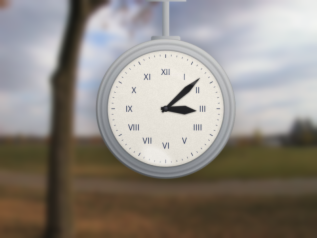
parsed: **3:08**
